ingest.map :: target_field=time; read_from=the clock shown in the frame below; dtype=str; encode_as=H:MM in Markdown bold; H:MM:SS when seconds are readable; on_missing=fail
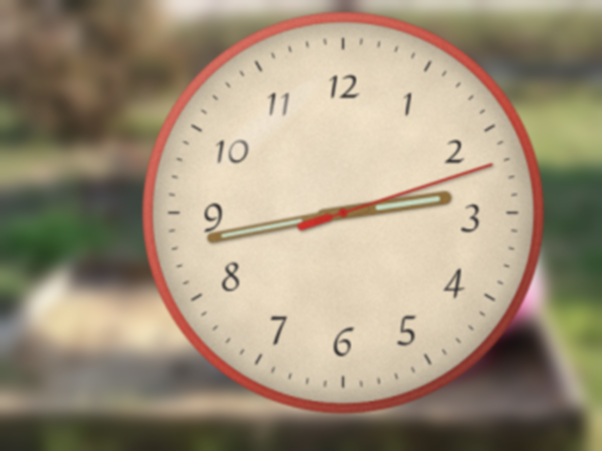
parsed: **2:43:12**
